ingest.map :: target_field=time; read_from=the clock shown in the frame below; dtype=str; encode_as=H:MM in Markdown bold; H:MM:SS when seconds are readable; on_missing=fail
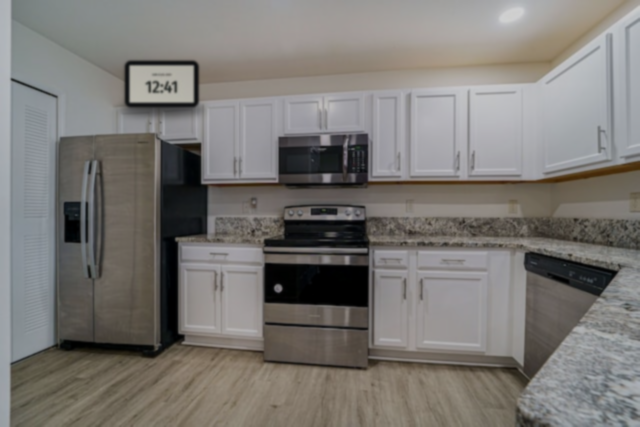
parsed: **12:41**
